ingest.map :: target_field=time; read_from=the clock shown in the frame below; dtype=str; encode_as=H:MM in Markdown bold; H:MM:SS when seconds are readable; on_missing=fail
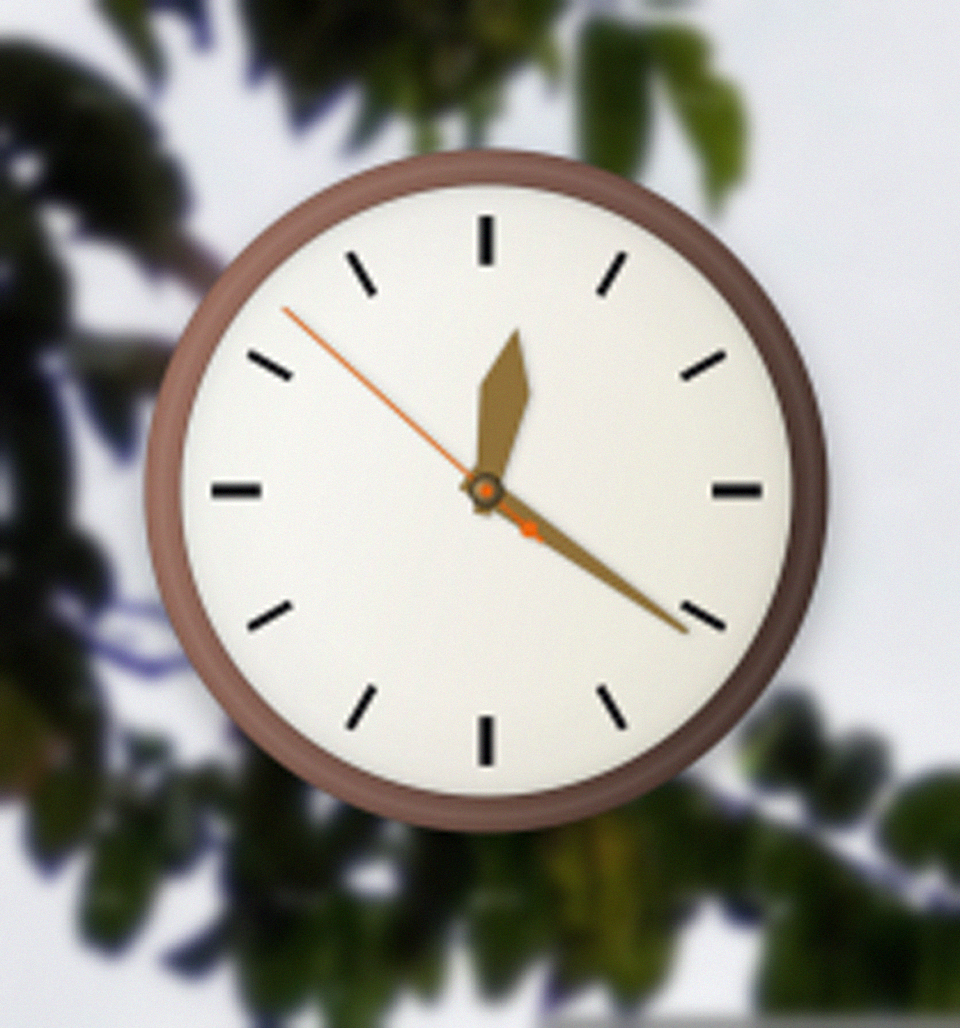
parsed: **12:20:52**
